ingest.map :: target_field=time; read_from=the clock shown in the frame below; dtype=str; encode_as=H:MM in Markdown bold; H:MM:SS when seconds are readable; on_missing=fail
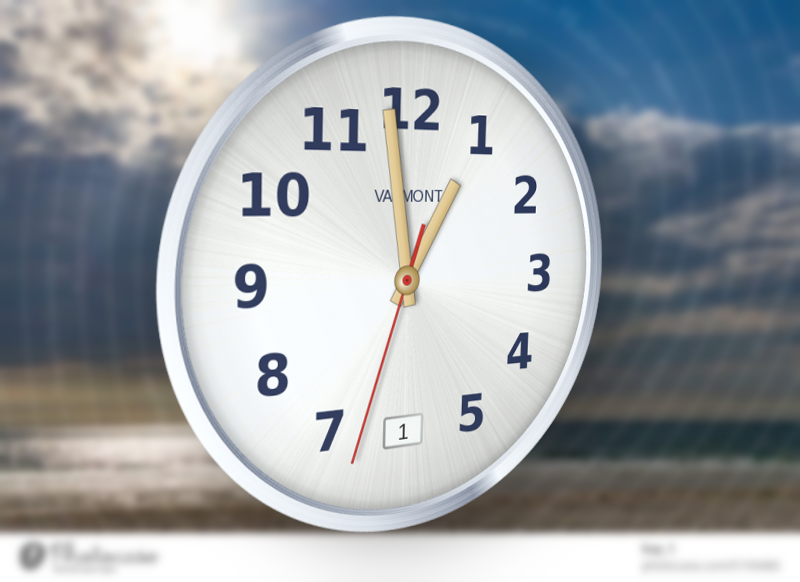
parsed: **12:58:33**
